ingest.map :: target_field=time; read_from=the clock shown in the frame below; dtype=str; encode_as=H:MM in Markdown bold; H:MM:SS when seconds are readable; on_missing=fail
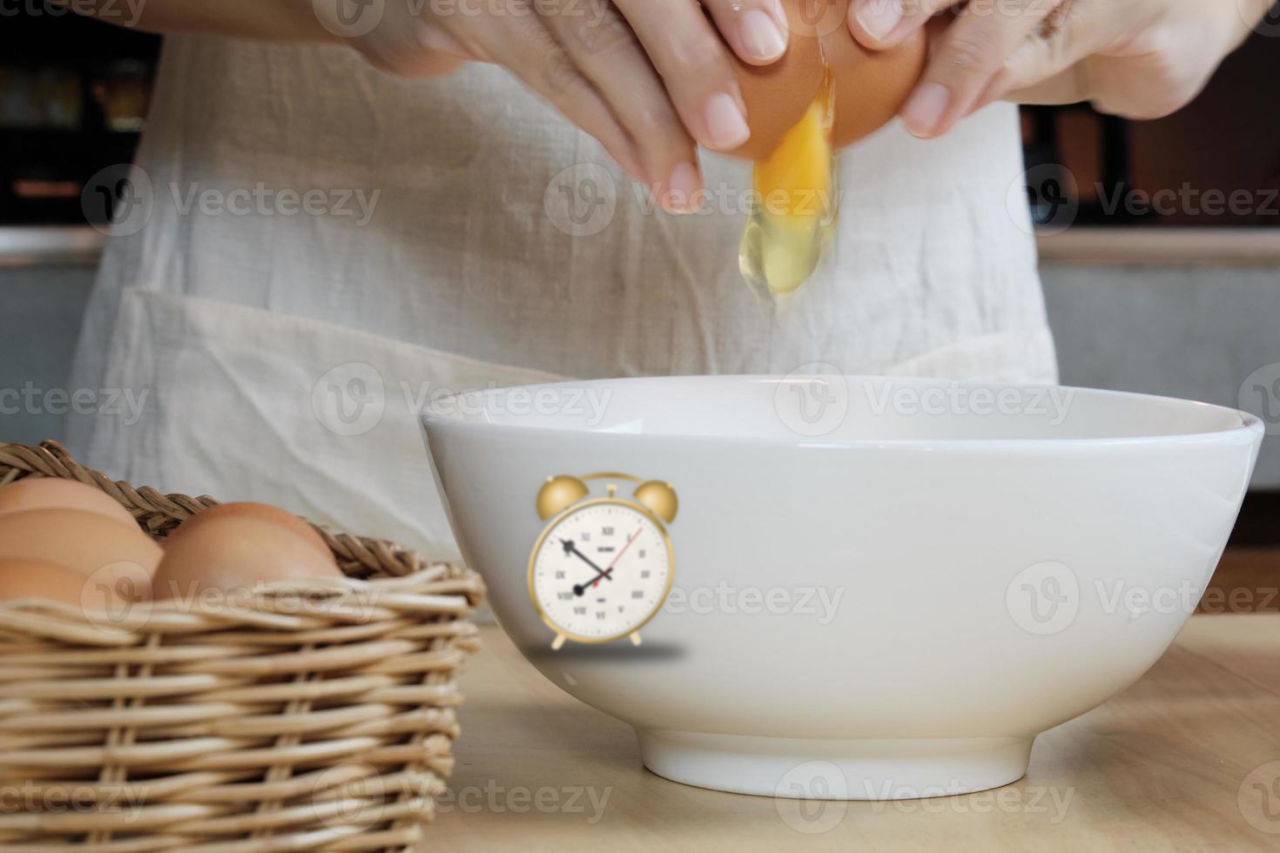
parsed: **7:51:06**
